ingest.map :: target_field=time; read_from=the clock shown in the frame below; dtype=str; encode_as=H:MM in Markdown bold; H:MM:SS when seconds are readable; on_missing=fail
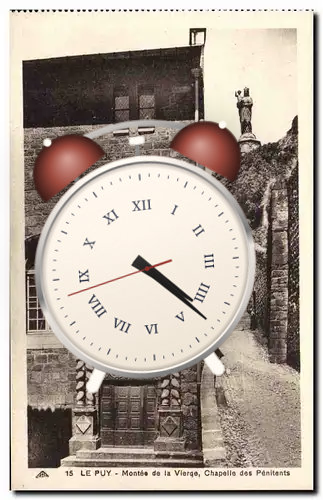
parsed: **4:22:43**
